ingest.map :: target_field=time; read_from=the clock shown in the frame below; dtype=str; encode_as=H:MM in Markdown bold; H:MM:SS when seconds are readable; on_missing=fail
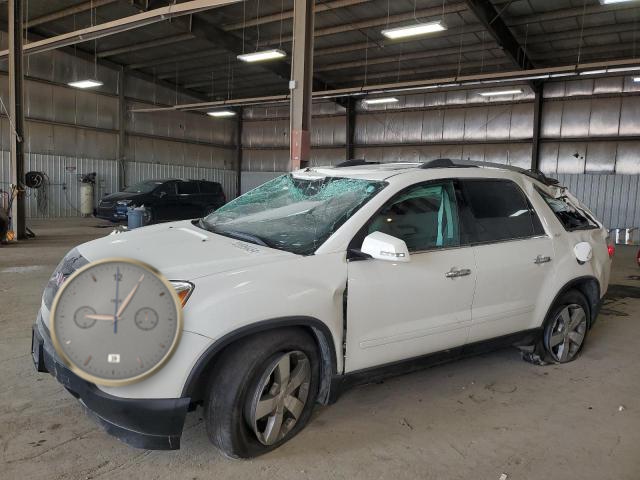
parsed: **9:05**
